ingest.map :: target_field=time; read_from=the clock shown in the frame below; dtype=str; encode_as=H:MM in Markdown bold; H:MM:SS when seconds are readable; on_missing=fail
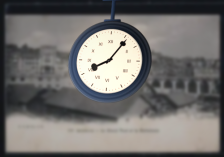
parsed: **8:06**
